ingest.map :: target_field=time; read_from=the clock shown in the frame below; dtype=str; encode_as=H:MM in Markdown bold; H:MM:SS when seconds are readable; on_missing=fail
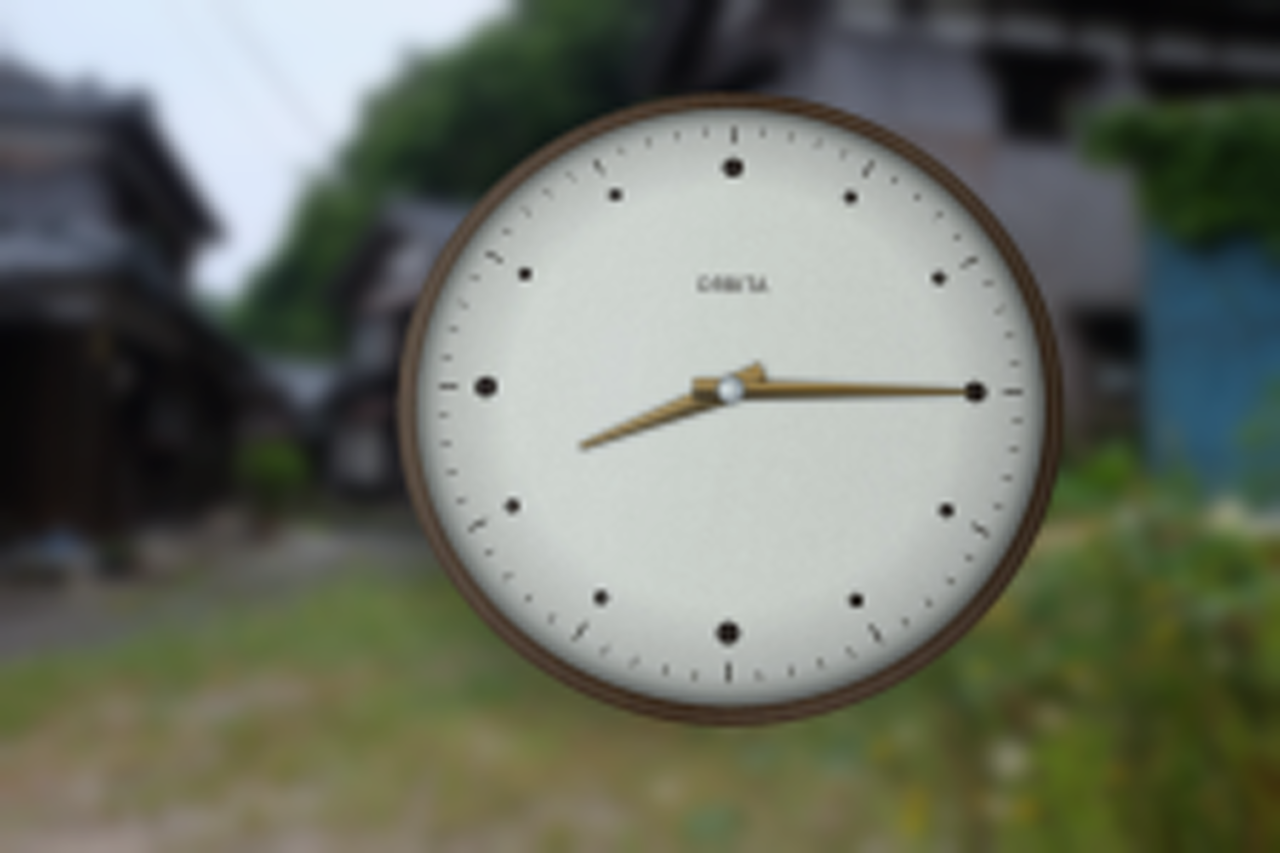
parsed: **8:15**
